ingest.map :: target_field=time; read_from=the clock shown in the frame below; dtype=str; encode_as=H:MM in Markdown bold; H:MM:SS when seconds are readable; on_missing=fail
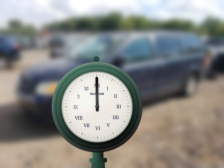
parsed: **12:00**
